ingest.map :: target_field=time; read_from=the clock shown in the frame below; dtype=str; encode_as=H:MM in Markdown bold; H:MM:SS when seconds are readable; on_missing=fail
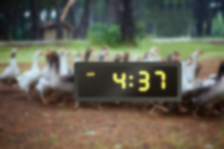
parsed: **4:37**
